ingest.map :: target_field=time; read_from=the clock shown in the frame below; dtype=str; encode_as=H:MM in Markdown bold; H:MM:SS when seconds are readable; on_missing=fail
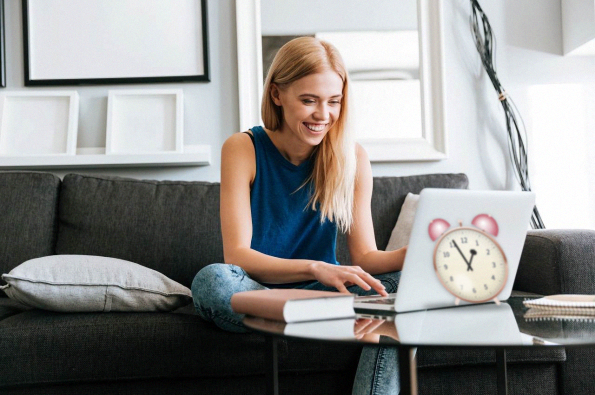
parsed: **12:56**
